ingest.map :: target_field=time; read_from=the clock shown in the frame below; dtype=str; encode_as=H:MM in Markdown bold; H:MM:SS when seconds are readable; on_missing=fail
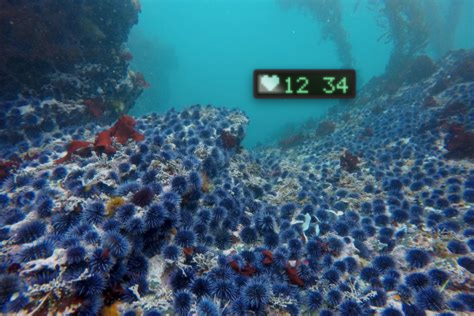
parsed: **12:34**
